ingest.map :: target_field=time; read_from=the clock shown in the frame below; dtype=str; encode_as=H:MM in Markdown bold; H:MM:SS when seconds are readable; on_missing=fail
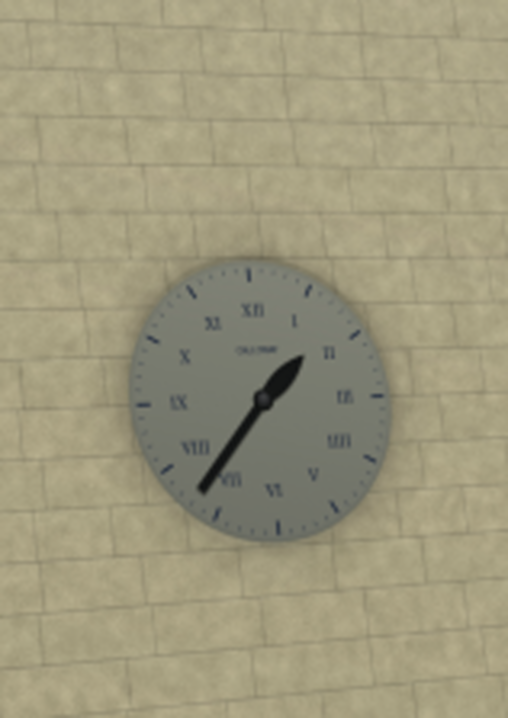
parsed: **1:37**
